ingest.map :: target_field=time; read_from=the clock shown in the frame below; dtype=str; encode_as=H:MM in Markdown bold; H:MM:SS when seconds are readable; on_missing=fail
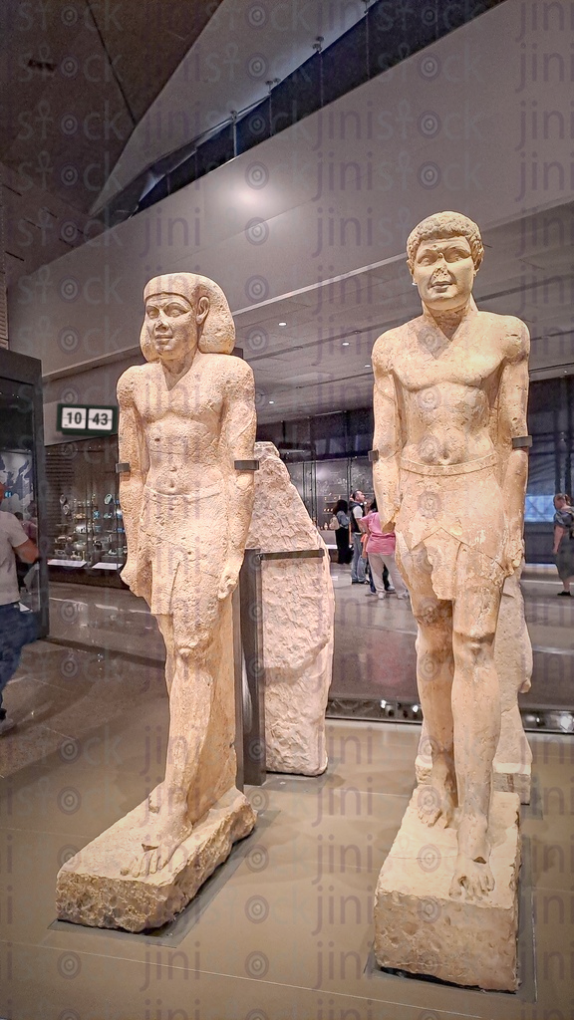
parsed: **10:43**
